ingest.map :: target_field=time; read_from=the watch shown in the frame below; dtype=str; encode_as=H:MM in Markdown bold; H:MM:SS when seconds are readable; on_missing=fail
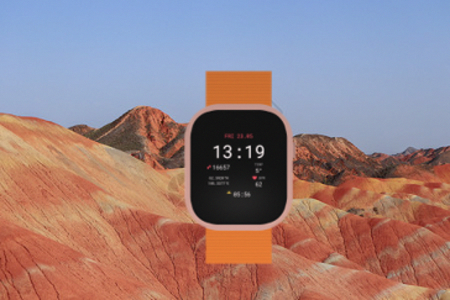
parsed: **13:19**
